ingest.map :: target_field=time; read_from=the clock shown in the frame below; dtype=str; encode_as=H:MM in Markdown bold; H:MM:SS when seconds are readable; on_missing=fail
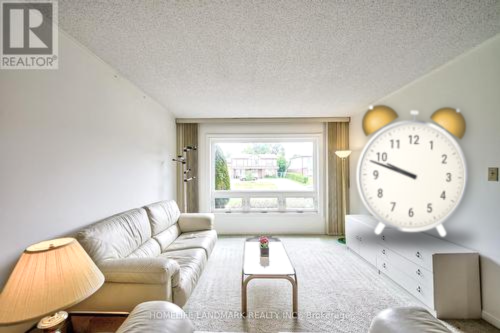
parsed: **9:48**
